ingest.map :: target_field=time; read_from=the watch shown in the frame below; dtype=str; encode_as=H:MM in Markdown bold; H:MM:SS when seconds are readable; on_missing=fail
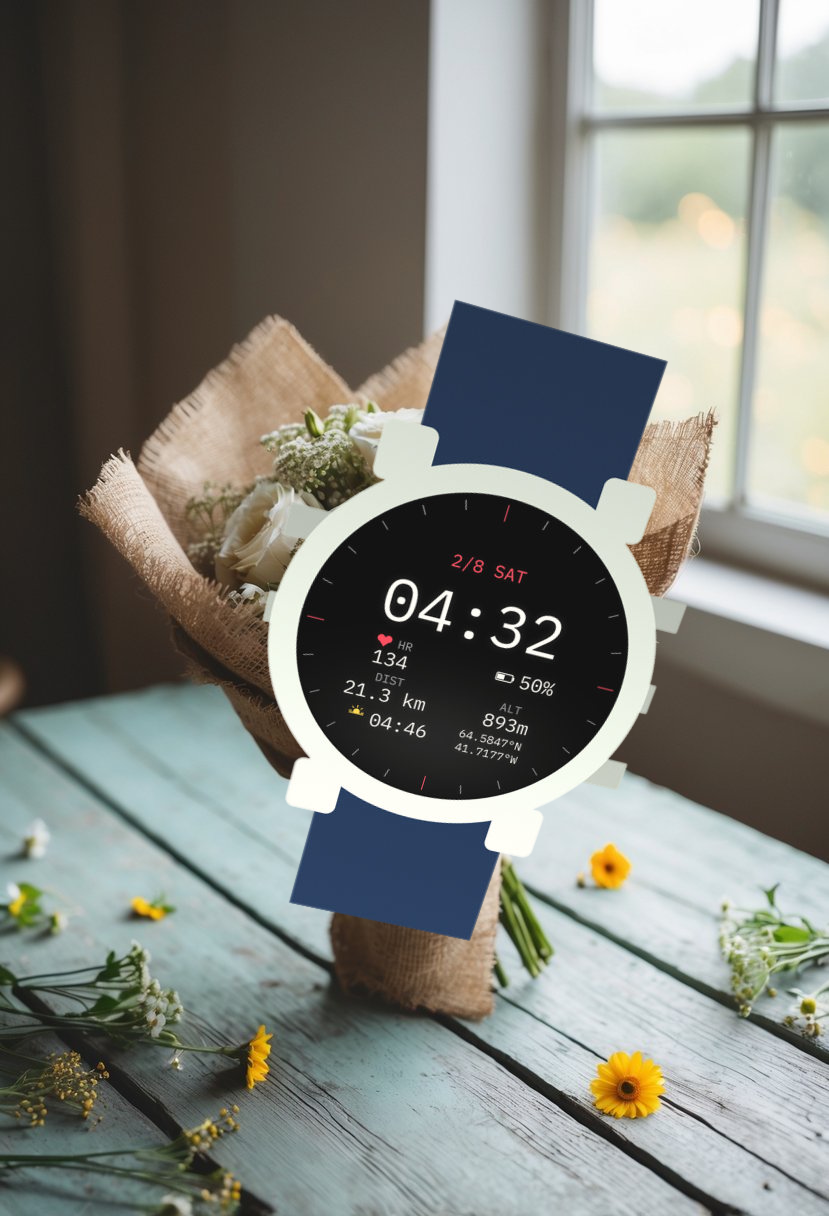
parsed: **4:32**
